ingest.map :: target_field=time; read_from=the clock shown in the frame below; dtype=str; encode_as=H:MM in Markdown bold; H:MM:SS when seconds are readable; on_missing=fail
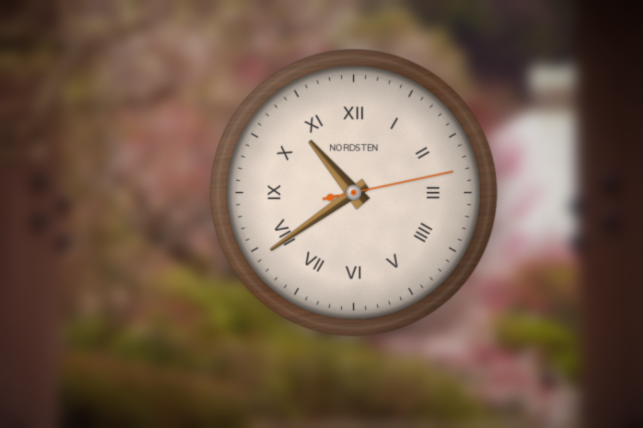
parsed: **10:39:13**
